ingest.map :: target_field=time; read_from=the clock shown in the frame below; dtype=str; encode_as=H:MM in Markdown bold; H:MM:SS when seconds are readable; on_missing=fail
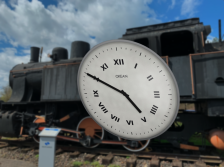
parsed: **4:50**
